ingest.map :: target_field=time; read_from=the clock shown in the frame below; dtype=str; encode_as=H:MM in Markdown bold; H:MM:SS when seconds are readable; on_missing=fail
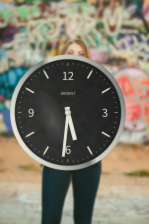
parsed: **5:31**
